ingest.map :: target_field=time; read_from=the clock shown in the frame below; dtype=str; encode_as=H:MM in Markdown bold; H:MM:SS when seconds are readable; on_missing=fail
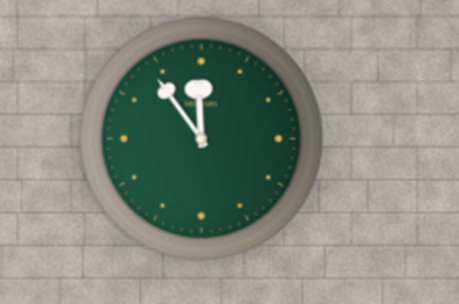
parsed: **11:54**
